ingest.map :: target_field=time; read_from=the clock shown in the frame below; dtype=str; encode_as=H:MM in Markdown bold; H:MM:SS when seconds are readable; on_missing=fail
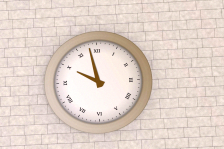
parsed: **9:58**
